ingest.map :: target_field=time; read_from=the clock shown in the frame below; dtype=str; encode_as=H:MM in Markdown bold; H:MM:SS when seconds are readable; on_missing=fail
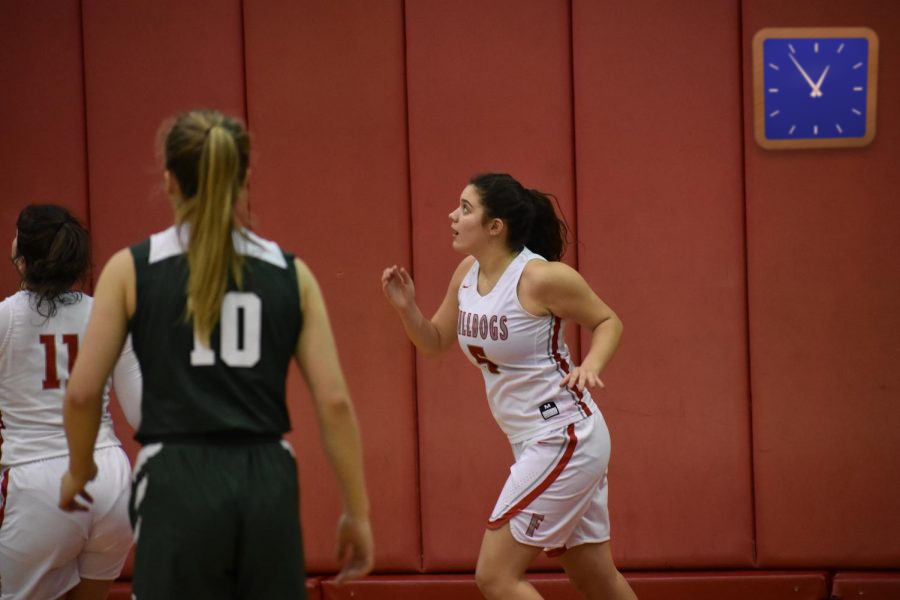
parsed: **12:54**
